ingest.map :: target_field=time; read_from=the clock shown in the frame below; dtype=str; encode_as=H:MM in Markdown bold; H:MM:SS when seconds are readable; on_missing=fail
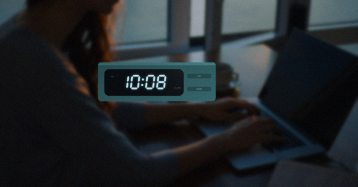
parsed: **10:08**
